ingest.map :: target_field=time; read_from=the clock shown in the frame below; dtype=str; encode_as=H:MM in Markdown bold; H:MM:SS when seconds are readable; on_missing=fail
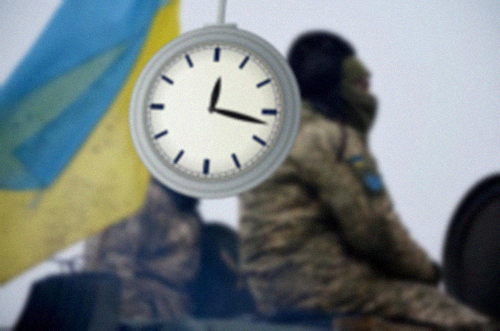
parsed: **12:17**
